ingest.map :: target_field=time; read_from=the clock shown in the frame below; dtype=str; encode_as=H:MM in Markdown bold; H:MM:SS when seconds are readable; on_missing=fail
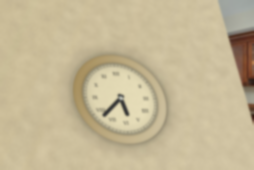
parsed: **5:38**
